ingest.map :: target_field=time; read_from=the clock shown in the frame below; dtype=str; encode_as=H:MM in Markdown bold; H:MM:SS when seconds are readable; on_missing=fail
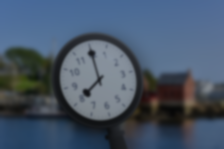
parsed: **8:00**
